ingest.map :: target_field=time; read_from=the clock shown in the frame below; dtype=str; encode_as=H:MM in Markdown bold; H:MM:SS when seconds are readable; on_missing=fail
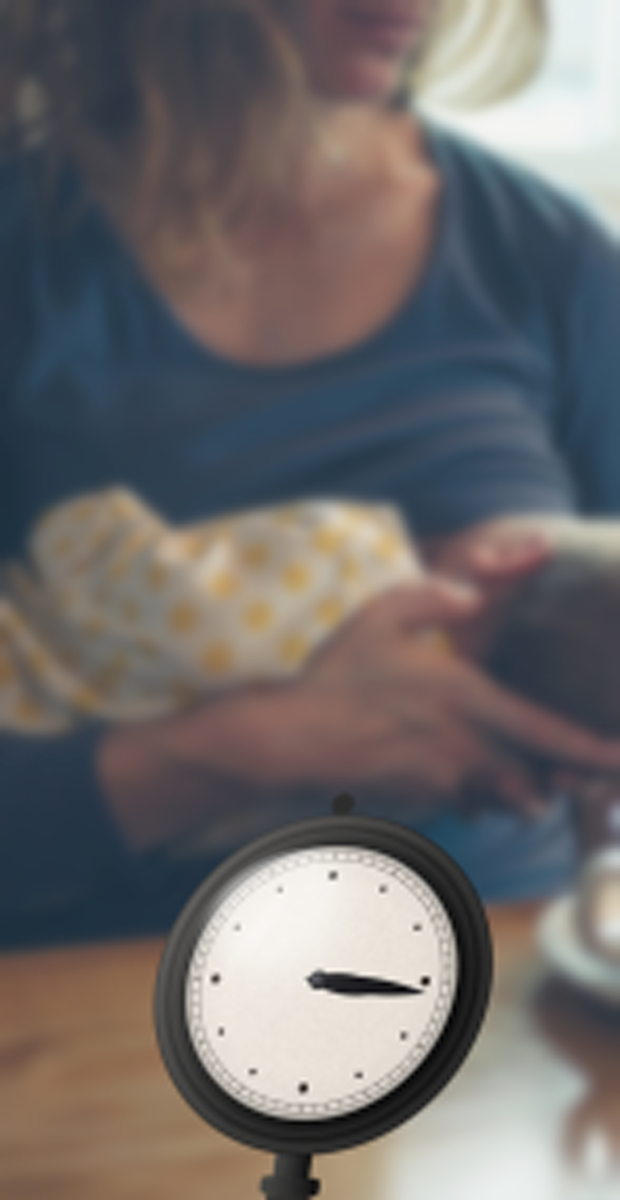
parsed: **3:16**
